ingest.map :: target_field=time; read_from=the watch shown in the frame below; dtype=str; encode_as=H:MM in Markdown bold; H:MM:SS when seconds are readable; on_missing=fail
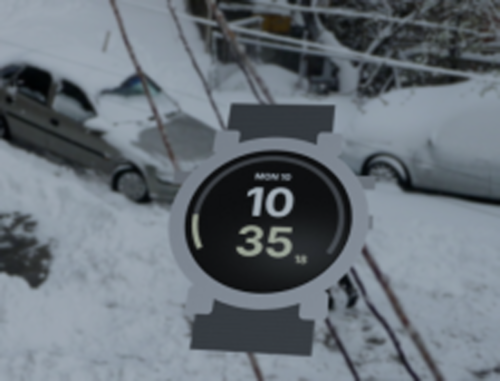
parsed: **10:35**
